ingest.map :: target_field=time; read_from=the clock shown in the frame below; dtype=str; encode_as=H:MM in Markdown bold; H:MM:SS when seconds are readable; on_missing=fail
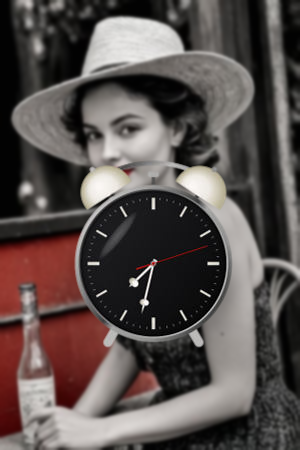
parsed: **7:32:12**
